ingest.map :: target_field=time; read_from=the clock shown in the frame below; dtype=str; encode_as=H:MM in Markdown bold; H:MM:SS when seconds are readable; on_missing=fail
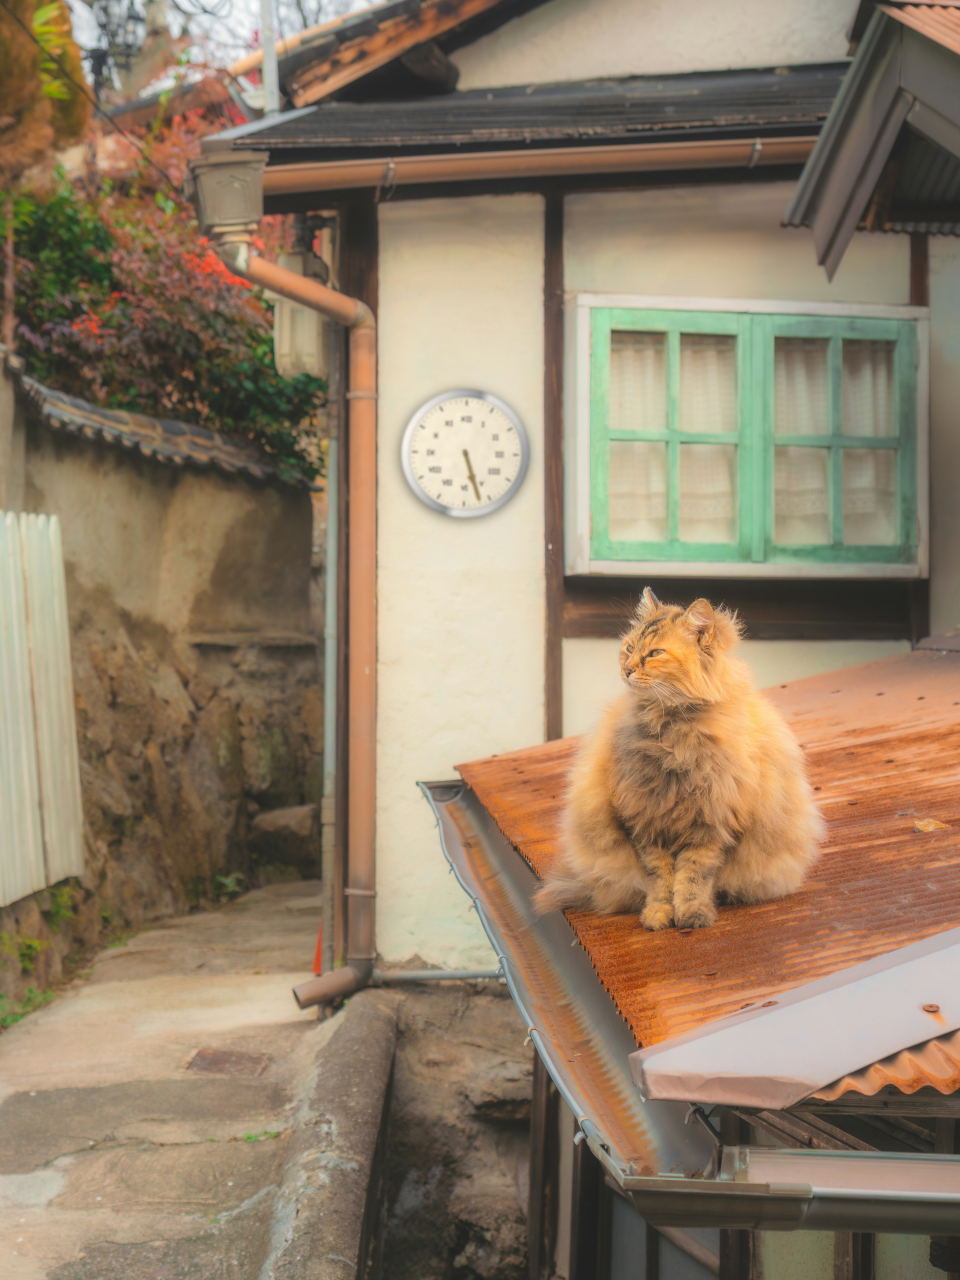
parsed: **5:27**
